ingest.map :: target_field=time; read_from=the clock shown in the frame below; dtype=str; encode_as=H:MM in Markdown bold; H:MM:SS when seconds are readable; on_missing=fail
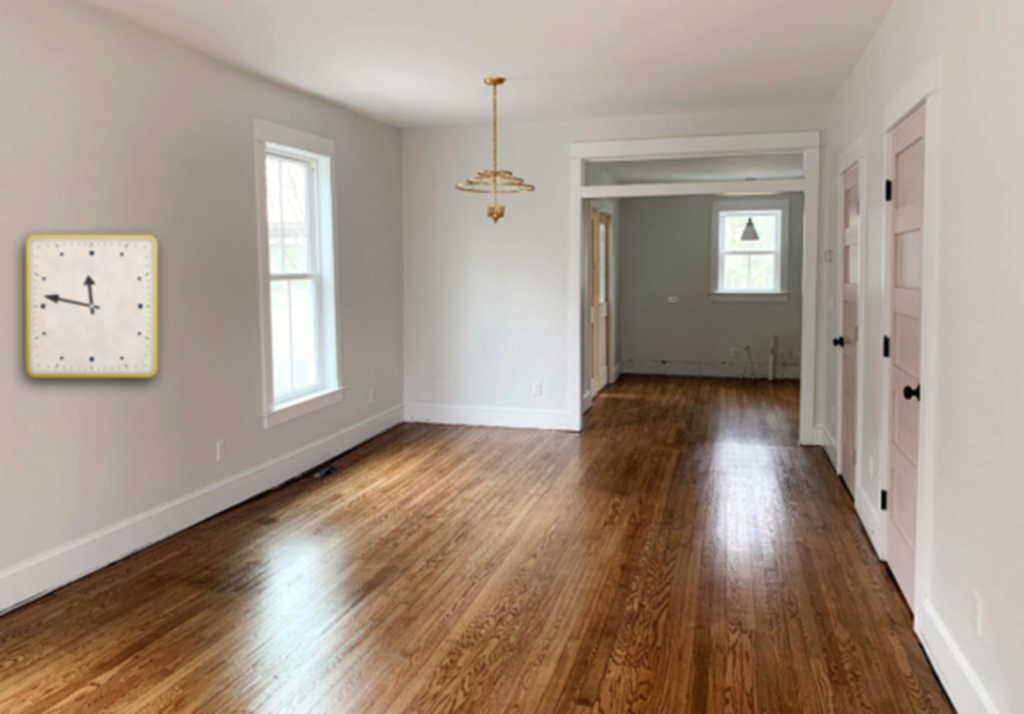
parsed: **11:47**
